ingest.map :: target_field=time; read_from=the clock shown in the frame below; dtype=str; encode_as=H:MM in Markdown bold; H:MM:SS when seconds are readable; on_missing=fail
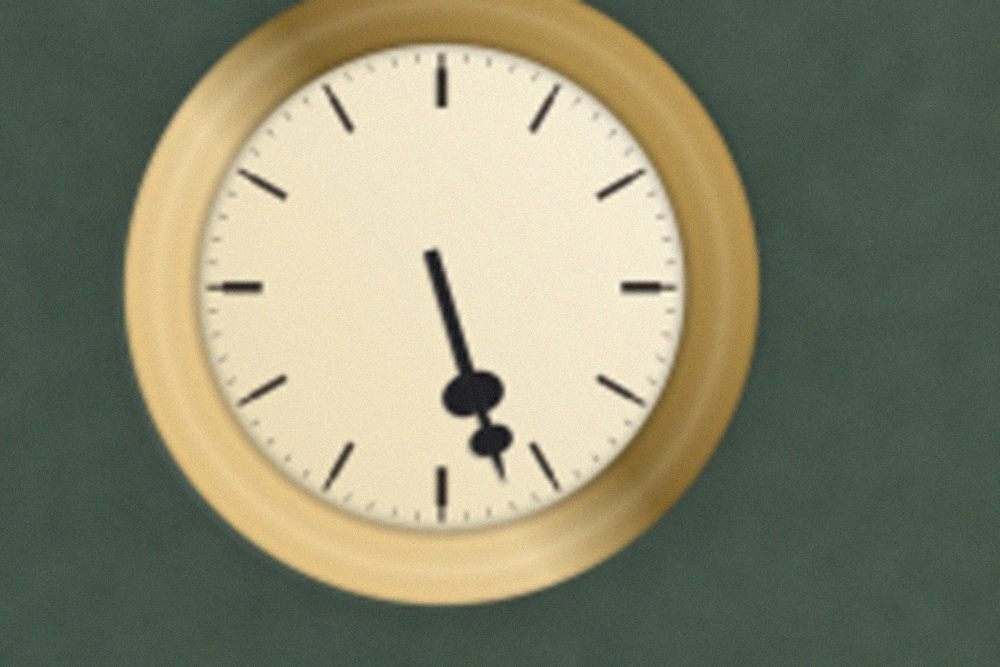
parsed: **5:27**
